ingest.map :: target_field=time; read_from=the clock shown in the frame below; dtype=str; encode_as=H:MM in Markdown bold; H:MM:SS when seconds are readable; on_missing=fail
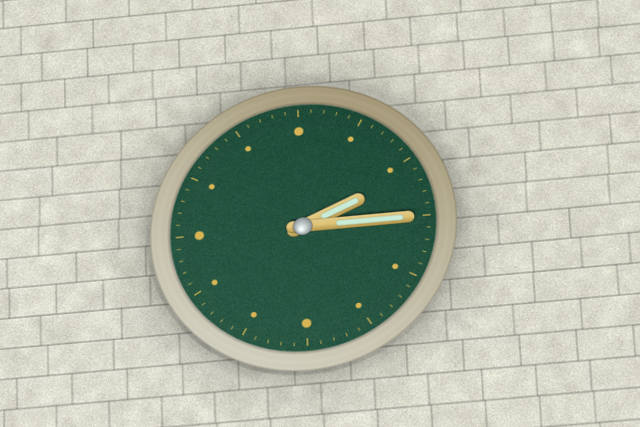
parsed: **2:15**
